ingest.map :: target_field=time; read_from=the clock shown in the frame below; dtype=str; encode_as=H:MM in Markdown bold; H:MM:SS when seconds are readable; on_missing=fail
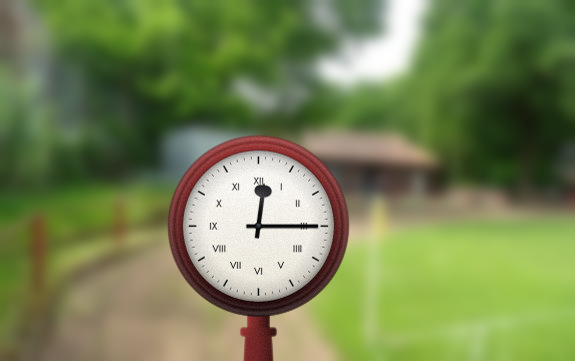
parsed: **12:15**
